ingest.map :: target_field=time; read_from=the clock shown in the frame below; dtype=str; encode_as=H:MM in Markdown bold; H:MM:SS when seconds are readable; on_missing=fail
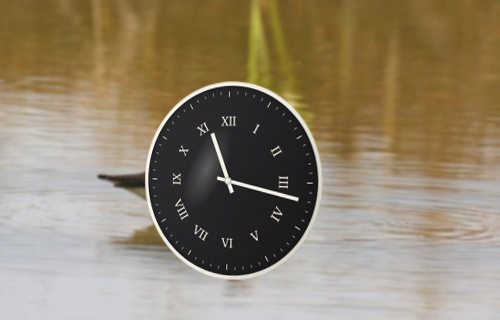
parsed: **11:17**
